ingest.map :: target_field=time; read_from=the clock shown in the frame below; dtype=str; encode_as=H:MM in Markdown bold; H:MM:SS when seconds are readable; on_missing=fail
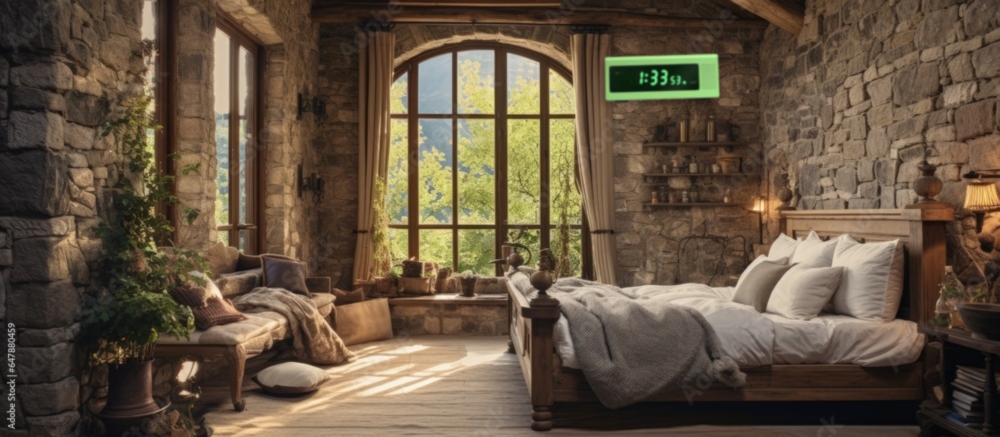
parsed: **1:33**
